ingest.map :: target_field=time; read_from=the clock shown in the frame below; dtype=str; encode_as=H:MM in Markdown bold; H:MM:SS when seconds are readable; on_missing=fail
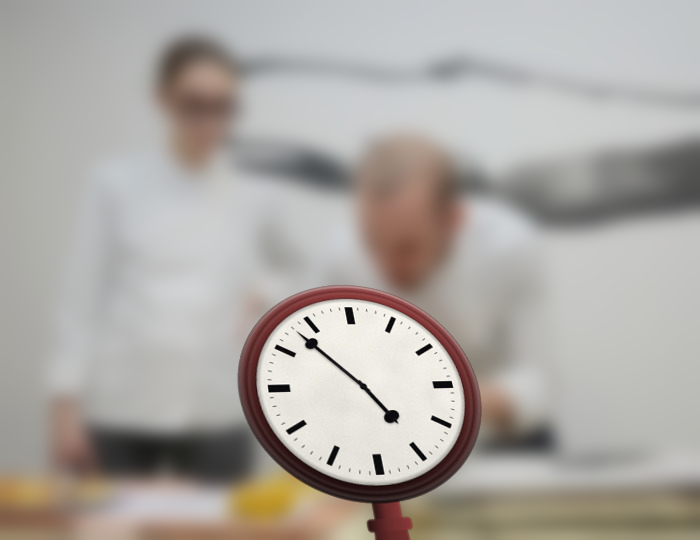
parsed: **4:53**
